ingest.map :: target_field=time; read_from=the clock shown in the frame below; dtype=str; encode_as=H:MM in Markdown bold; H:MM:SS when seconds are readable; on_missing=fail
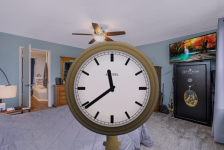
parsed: **11:39**
